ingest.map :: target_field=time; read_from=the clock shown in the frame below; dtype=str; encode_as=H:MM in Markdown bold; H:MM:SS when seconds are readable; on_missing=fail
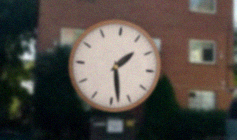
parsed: **1:28**
